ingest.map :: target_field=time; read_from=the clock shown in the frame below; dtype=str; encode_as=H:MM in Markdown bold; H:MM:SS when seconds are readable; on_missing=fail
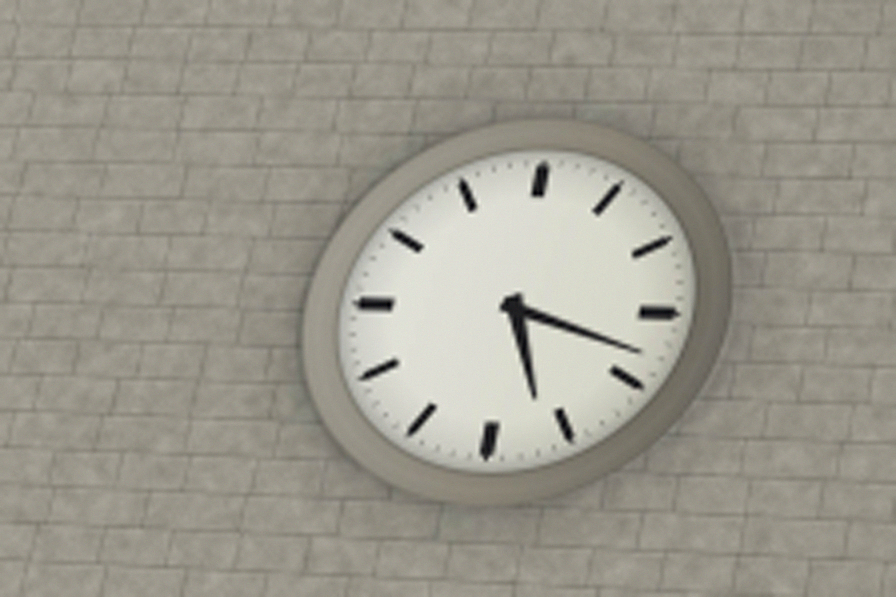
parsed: **5:18**
